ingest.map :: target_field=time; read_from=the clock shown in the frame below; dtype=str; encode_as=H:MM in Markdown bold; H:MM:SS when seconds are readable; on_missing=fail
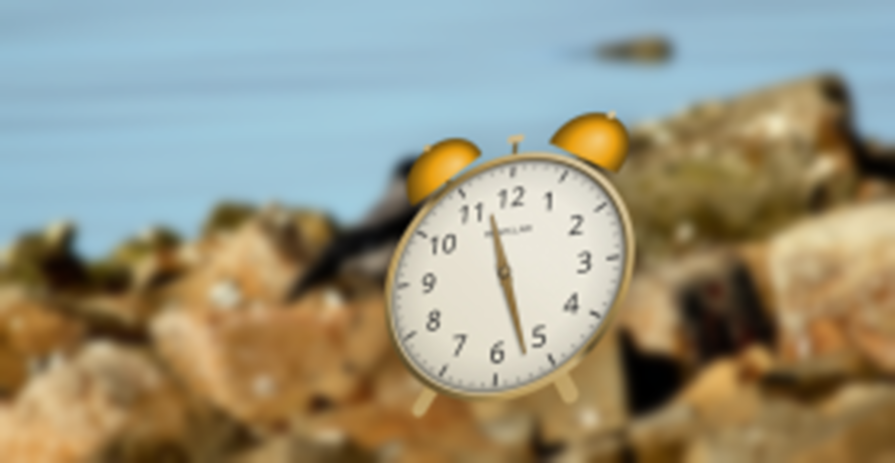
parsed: **11:27**
